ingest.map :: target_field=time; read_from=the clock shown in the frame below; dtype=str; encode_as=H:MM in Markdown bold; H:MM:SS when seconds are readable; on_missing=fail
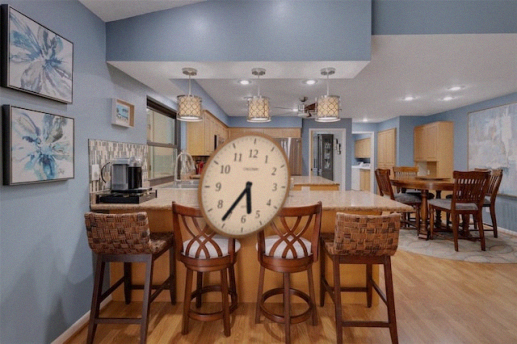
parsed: **5:36**
